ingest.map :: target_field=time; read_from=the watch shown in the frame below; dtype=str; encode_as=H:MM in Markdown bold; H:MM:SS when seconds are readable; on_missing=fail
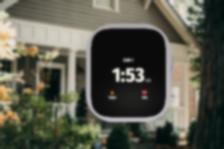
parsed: **1:53**
